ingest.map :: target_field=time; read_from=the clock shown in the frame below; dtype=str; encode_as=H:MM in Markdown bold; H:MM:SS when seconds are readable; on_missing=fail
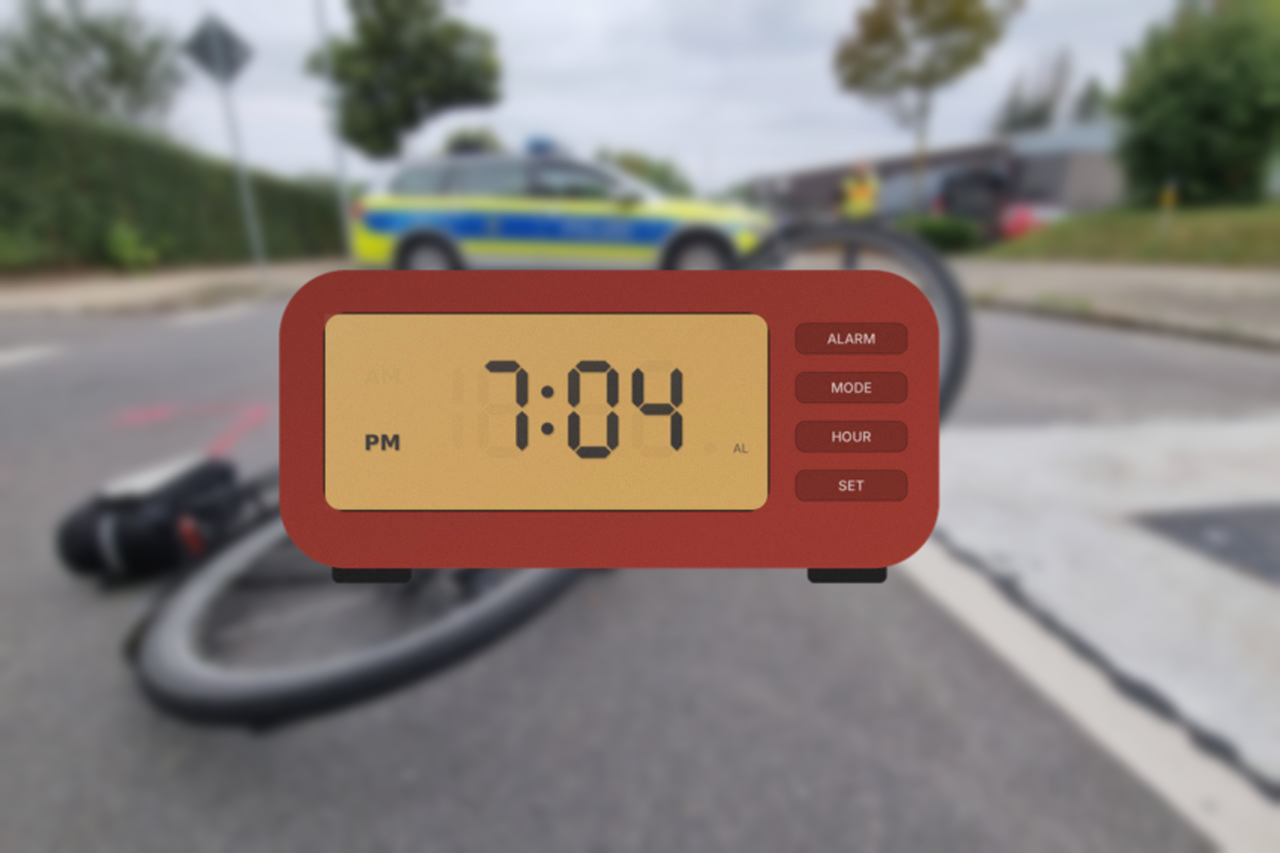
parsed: **7:04**
